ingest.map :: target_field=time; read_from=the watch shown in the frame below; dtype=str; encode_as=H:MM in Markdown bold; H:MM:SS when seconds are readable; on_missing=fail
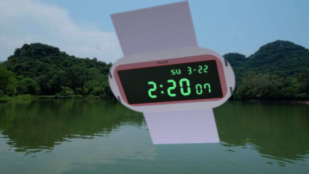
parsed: **2:20:07**
